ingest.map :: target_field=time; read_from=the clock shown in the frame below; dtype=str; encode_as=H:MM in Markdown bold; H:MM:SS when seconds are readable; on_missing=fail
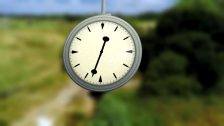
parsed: **12:33**
